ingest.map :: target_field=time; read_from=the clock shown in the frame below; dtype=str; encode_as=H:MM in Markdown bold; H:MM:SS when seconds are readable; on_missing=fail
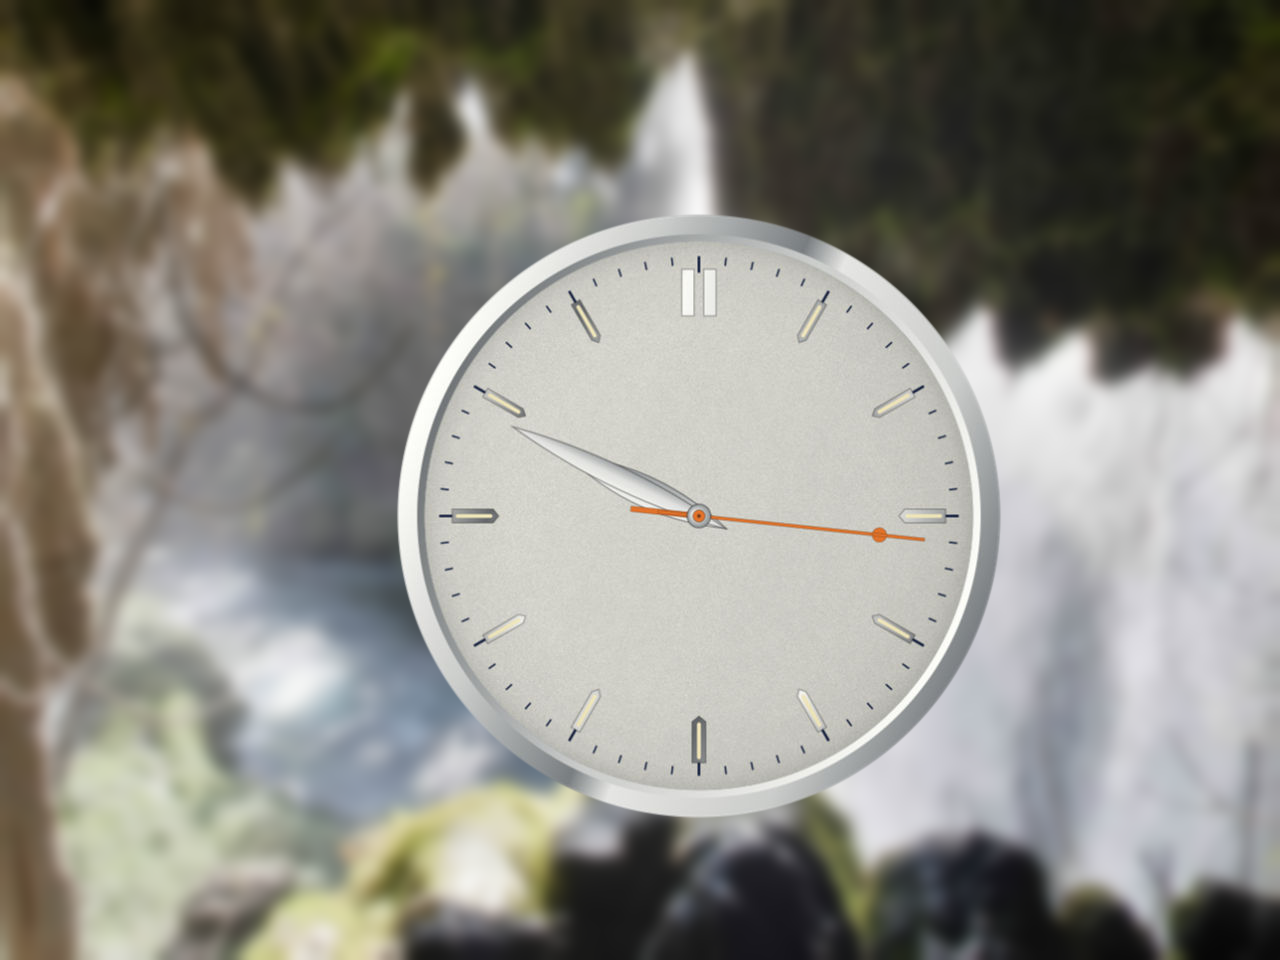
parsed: **9:49:16**
